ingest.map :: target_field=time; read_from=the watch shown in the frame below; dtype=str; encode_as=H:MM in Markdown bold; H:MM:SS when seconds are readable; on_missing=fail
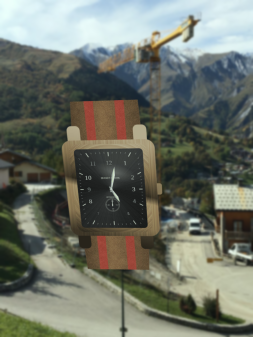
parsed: **5:02**
